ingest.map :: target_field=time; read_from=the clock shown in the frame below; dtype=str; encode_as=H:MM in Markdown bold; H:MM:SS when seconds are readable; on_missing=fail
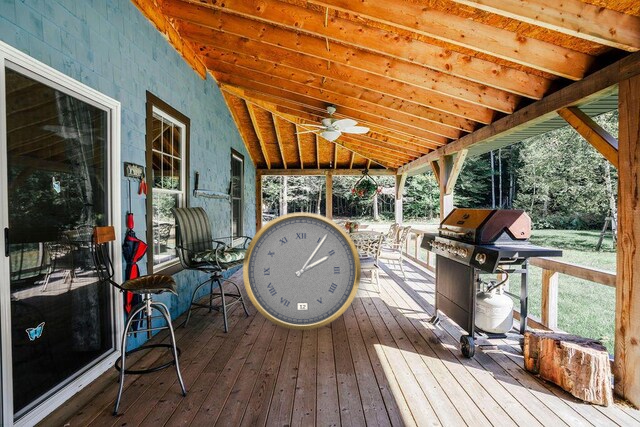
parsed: **2:06**
